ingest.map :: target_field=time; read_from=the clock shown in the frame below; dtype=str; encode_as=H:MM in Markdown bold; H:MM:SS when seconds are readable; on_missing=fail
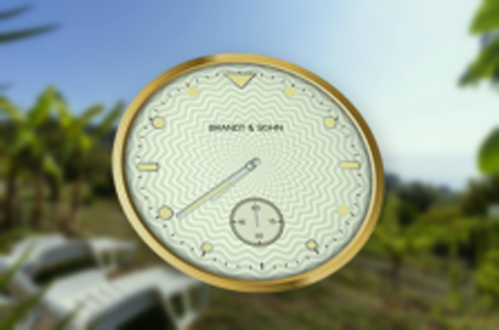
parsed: **7:39**
